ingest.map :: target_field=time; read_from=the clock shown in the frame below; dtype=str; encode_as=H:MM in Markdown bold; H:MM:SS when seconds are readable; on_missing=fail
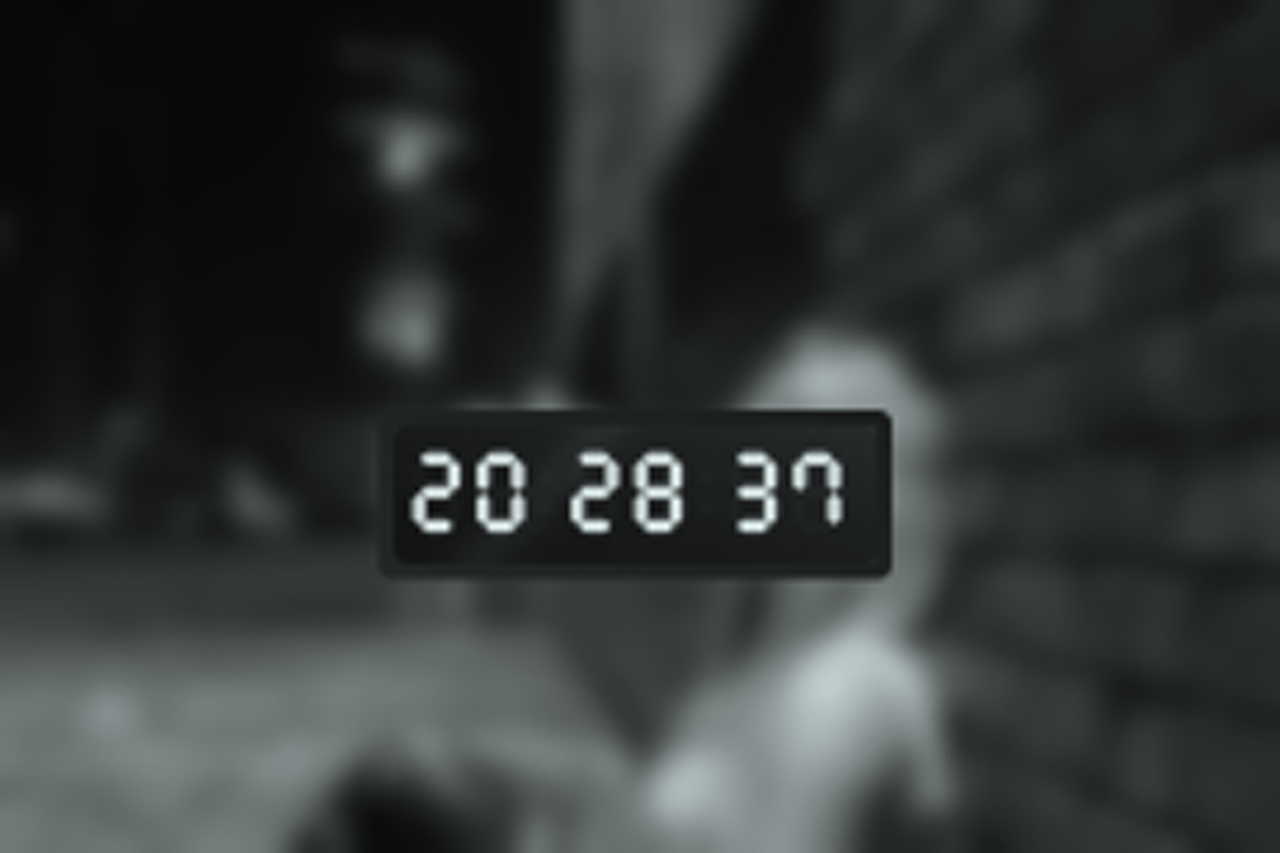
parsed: **20:28:37**
